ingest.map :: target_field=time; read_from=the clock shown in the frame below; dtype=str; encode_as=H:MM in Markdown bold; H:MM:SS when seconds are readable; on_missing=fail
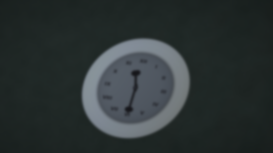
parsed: **11:30**
